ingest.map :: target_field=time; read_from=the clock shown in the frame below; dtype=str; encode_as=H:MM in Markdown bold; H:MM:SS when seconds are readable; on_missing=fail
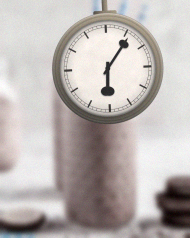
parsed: **6:06**
